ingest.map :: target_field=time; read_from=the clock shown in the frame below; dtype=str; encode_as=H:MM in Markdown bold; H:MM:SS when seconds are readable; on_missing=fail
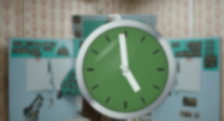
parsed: **4:59**
